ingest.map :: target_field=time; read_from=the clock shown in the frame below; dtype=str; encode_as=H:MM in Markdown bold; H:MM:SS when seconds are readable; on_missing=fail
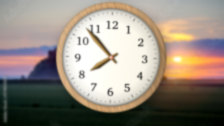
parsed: **7:53**
